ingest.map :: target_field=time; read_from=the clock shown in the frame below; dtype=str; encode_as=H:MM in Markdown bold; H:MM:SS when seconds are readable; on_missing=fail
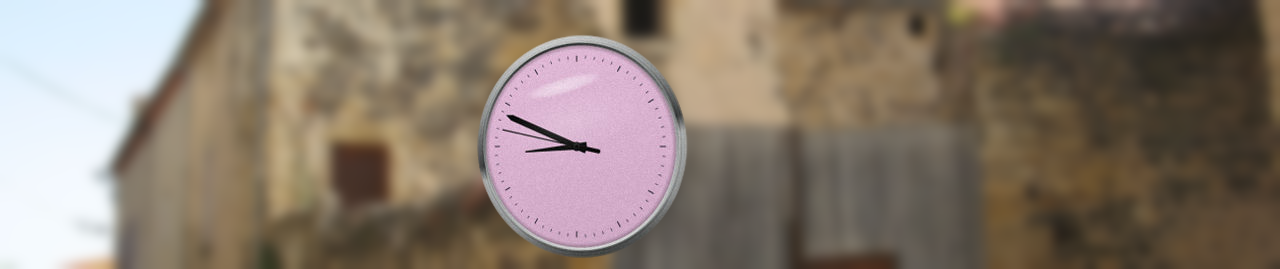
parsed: **8:48:47**
